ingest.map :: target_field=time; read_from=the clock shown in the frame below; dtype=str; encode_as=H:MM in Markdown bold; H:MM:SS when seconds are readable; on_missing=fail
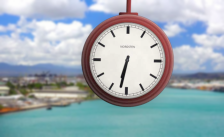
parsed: **6:32**
